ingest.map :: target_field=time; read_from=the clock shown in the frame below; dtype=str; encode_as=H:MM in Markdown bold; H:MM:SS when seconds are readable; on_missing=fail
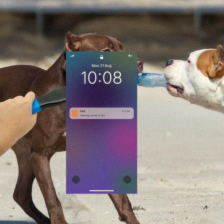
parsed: **10:08**
